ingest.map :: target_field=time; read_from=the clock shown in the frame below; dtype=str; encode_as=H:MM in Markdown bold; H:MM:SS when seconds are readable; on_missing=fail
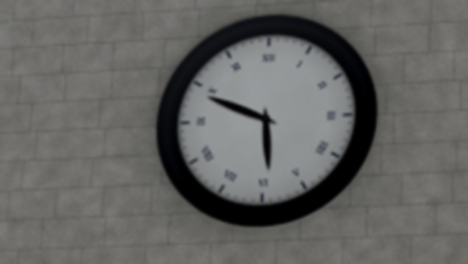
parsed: **5:49**
